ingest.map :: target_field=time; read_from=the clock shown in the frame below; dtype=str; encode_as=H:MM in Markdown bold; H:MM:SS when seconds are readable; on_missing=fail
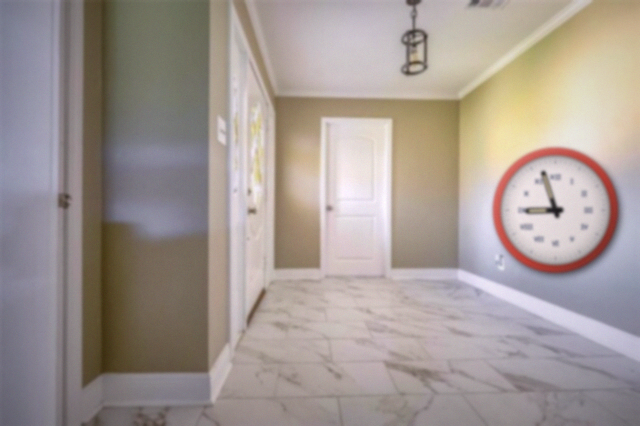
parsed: **8:57**
